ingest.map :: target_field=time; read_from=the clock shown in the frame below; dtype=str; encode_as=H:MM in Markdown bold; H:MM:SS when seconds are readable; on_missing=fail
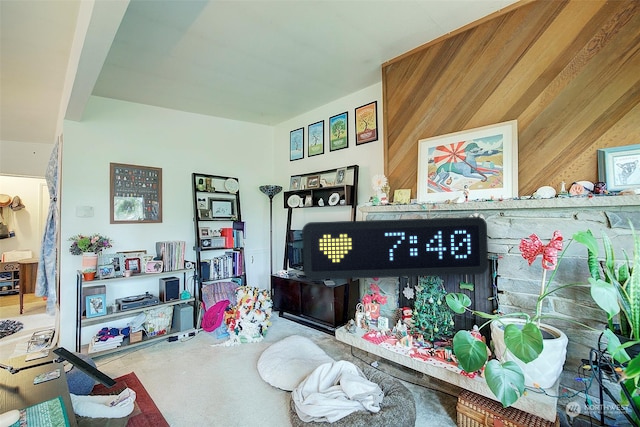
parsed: **7:40**
